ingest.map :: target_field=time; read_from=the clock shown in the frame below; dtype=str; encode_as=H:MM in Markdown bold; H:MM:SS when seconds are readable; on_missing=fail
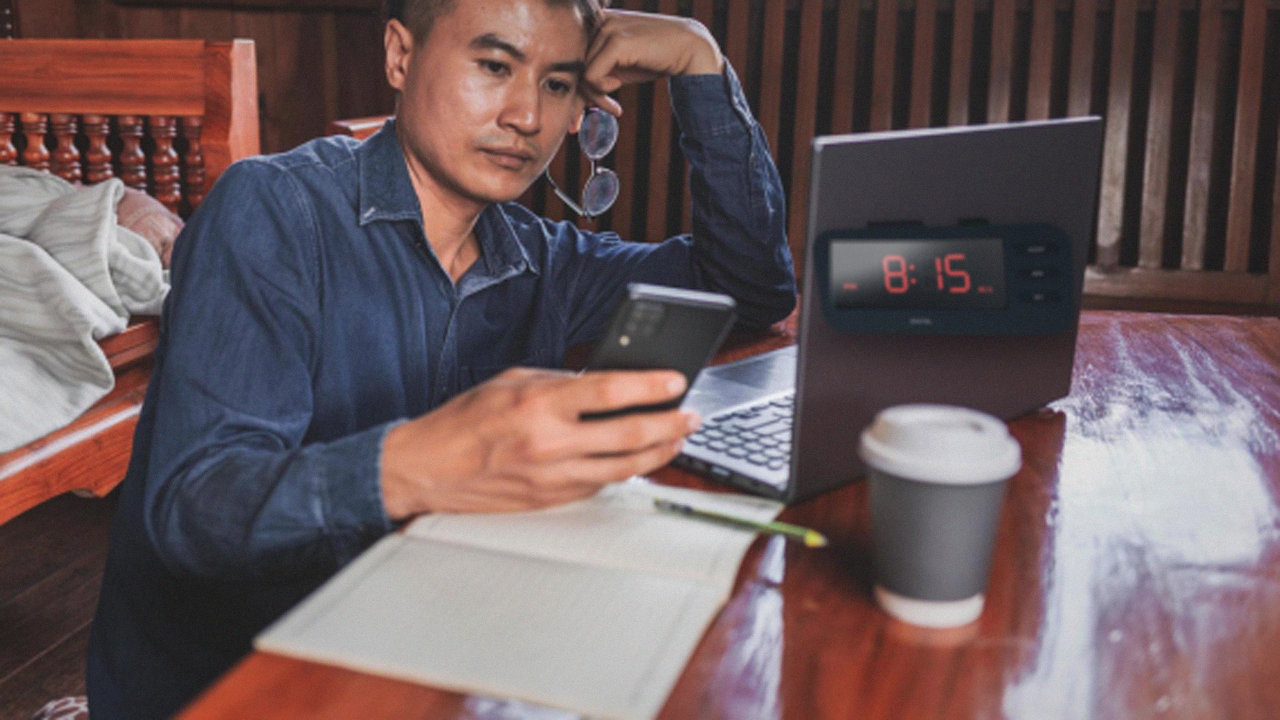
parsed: **8:15**
